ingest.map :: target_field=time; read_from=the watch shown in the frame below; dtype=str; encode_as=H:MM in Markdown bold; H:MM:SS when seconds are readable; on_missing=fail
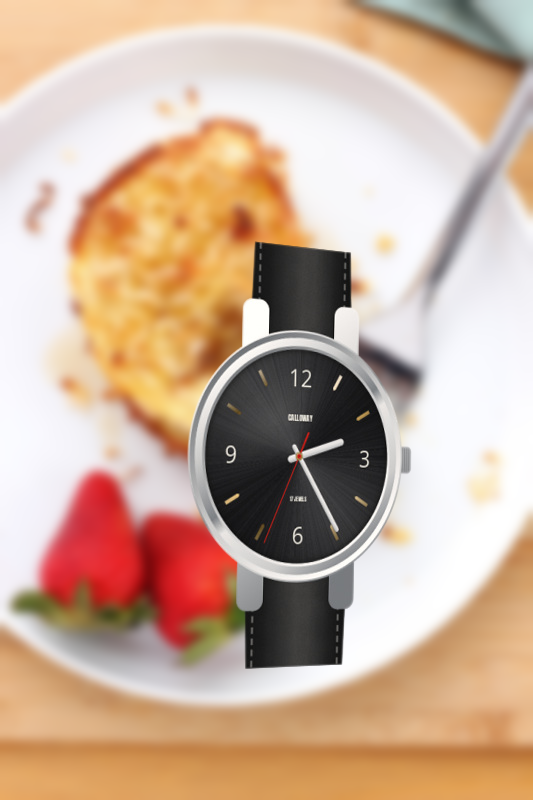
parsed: **2:24:34**
